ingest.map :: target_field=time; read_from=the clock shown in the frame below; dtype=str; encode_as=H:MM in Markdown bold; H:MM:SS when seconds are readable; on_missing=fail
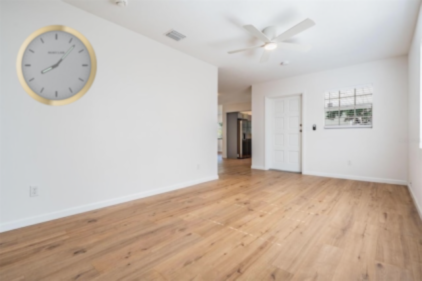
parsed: **8:07**
